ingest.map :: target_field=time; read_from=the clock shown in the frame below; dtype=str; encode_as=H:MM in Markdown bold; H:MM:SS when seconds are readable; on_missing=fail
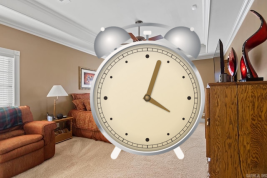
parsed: **4:03**
